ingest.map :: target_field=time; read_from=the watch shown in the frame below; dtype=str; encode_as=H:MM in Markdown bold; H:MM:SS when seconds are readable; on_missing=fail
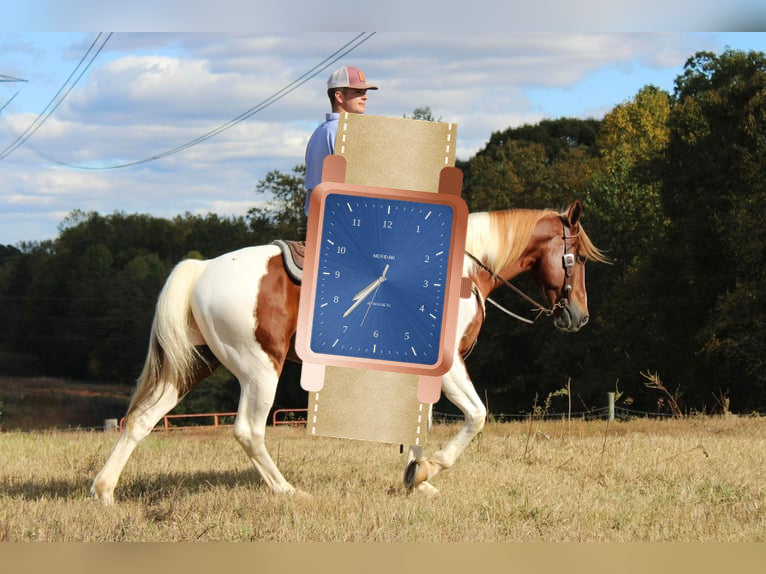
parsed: **7:36:33**
